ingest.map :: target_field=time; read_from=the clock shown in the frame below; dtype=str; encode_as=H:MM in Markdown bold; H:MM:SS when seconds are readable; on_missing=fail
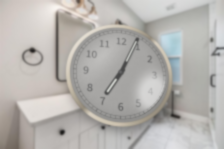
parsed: **7:04**
